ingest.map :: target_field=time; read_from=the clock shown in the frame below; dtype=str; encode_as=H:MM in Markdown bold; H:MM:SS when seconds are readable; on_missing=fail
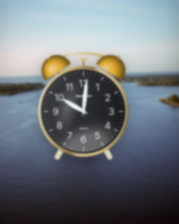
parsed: **10:01**
